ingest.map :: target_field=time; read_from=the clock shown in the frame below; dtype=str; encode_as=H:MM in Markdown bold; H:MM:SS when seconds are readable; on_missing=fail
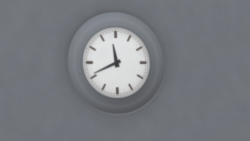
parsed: **11:41**
